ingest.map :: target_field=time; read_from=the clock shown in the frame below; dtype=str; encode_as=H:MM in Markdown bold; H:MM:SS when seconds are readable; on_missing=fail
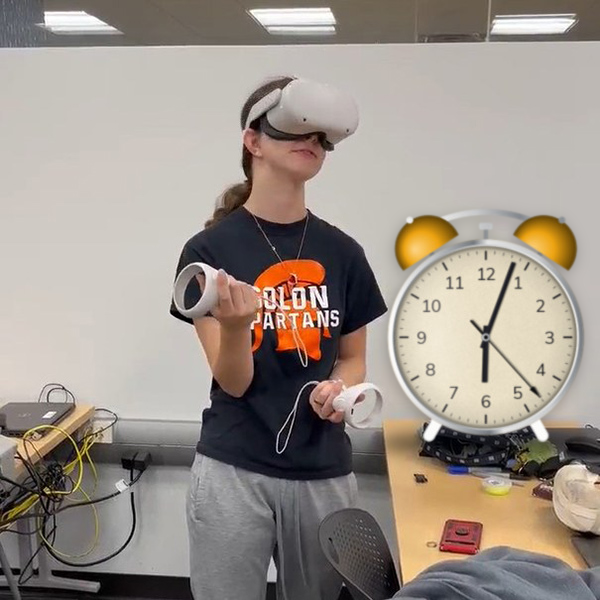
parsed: **6:03:23**
